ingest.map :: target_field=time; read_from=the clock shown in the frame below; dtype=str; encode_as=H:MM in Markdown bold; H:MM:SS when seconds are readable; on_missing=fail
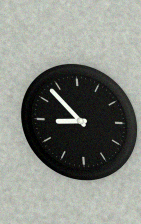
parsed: **8:53**
